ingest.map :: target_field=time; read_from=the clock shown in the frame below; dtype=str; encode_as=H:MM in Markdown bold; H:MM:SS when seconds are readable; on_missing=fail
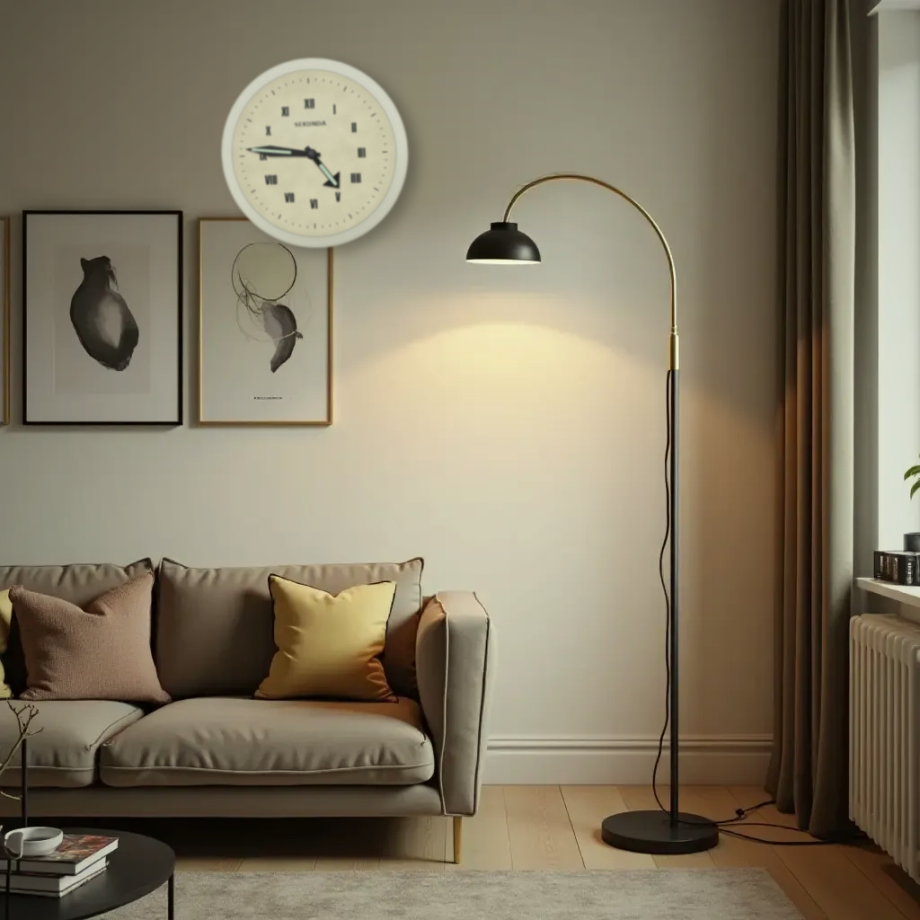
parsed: **4:46**
